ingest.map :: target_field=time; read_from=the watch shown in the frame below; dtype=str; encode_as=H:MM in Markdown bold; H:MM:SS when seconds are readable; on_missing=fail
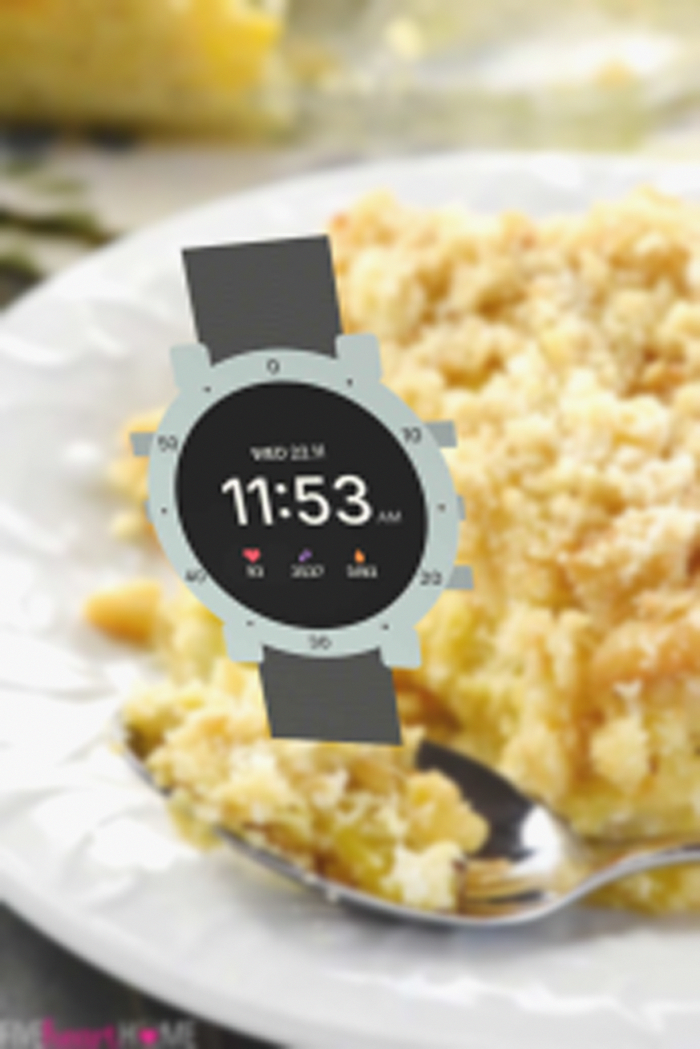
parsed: **11:53**
